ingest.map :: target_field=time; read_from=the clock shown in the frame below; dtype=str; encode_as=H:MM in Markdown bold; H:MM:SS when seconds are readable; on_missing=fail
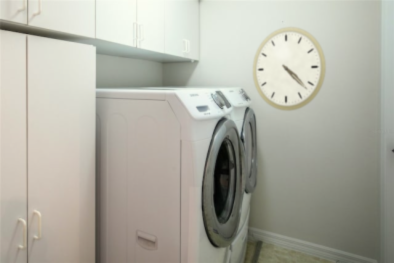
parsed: **4:22**
